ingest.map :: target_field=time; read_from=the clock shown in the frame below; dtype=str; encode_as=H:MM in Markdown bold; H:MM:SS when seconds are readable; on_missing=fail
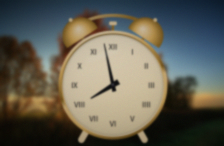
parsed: **7:58**
